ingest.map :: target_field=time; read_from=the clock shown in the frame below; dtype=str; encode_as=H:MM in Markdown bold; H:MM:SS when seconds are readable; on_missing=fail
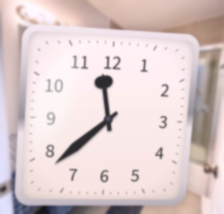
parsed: **11:38**
